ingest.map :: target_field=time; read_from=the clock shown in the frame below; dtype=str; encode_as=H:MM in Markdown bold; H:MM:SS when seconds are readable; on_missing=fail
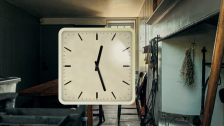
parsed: **12:27**
